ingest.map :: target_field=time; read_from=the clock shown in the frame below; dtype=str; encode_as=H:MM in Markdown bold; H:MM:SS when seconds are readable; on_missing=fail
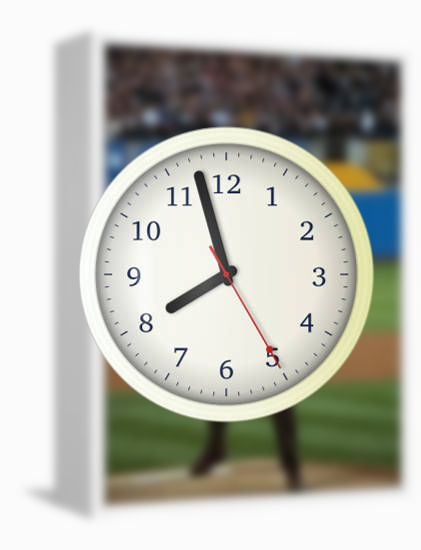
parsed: **7:57:25**
